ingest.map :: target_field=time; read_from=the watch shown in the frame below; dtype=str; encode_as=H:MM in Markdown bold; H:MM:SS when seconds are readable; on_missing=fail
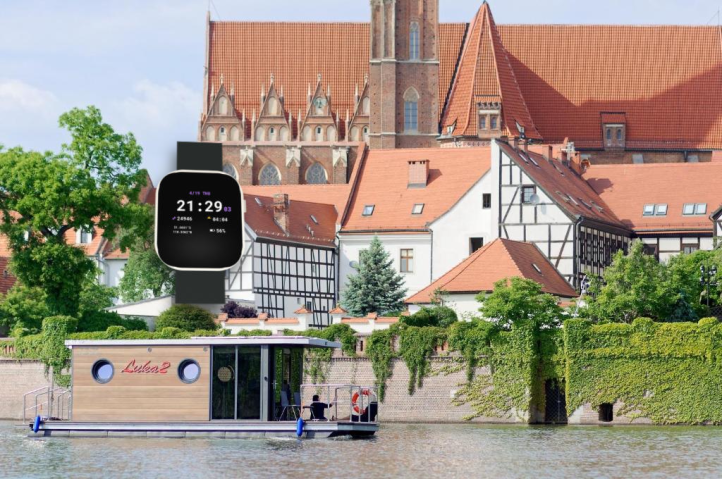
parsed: **21:29**
